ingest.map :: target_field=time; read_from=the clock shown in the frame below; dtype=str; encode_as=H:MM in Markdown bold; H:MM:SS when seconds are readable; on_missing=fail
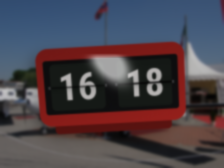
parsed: **16:18**
